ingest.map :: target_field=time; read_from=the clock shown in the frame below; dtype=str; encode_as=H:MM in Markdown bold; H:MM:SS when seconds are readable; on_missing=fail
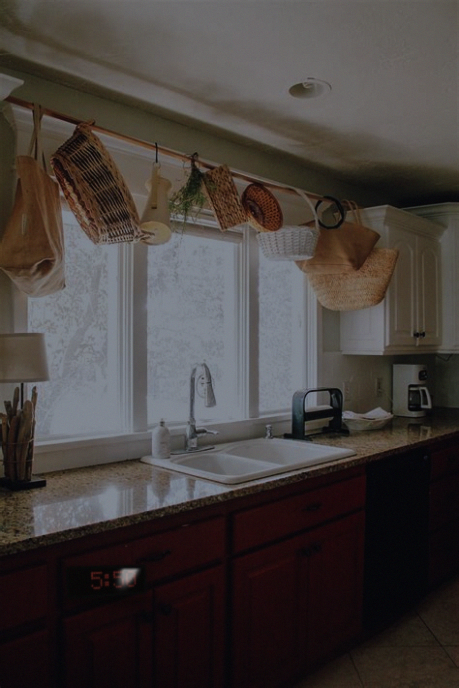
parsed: **5:50**
